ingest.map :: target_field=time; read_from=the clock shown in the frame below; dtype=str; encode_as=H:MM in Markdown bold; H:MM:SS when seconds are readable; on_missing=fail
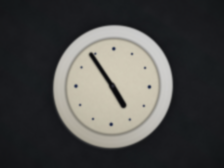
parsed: **4:54**
